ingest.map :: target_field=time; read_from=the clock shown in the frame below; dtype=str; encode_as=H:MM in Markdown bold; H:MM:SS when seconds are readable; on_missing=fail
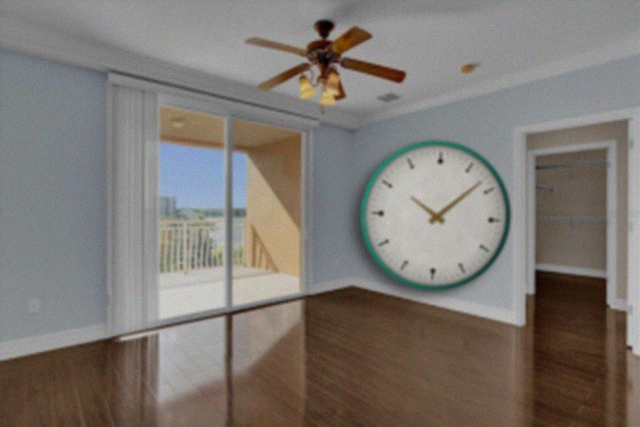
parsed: **10:08**
